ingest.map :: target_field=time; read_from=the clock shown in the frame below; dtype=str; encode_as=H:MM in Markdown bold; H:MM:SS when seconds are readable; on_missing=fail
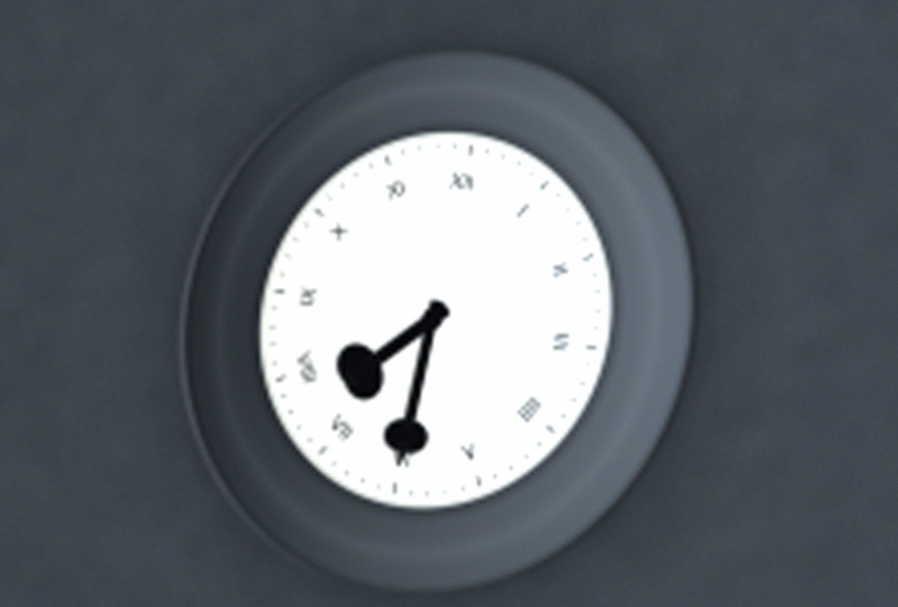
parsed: **7:30**
